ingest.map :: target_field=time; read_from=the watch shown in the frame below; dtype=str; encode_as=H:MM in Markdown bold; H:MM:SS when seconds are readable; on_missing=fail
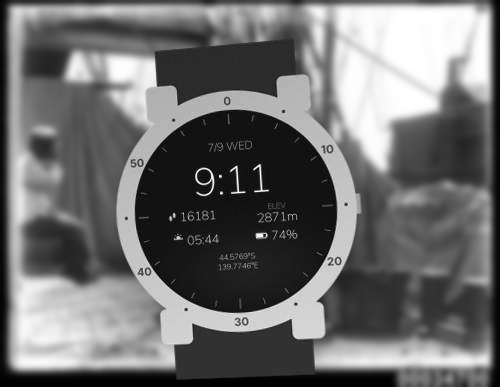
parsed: **9:11**
